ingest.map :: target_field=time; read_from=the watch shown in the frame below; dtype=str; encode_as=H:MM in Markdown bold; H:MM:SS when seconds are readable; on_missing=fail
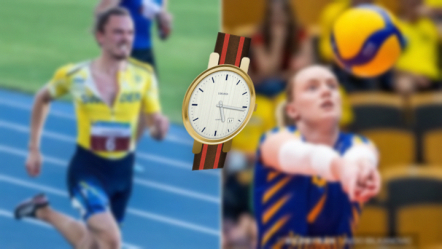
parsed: **5:16**
